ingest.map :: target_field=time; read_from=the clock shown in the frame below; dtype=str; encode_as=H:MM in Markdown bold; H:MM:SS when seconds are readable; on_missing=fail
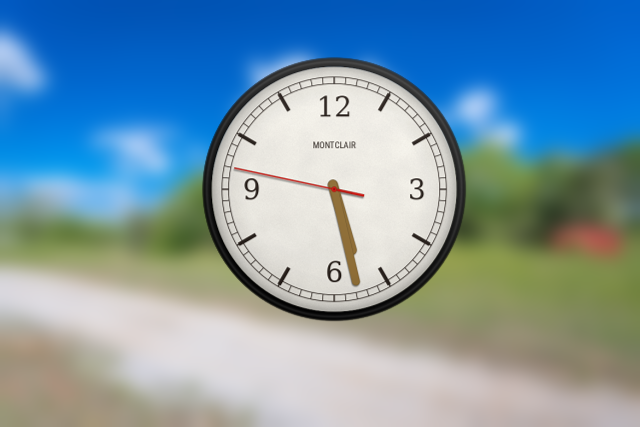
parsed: **5:27:47**
